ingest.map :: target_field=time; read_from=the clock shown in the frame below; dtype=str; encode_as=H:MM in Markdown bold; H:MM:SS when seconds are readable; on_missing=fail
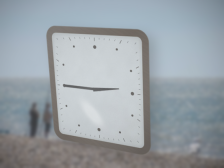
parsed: **2:45**
